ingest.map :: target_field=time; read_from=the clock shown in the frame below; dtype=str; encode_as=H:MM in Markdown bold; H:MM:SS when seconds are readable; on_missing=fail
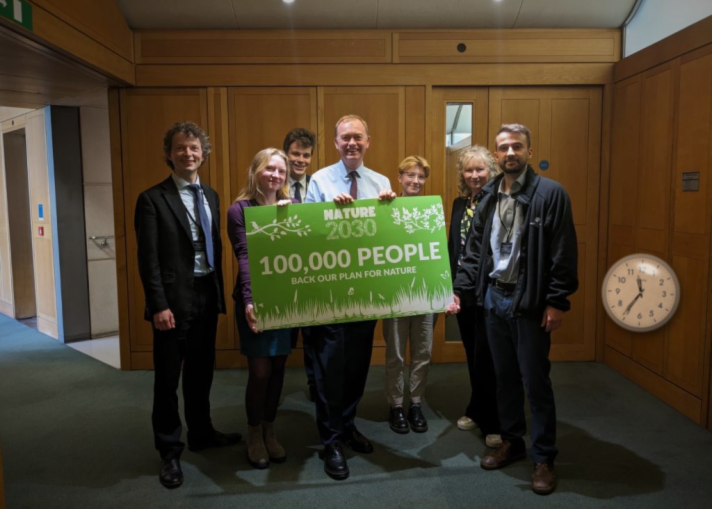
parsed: **11:36**
